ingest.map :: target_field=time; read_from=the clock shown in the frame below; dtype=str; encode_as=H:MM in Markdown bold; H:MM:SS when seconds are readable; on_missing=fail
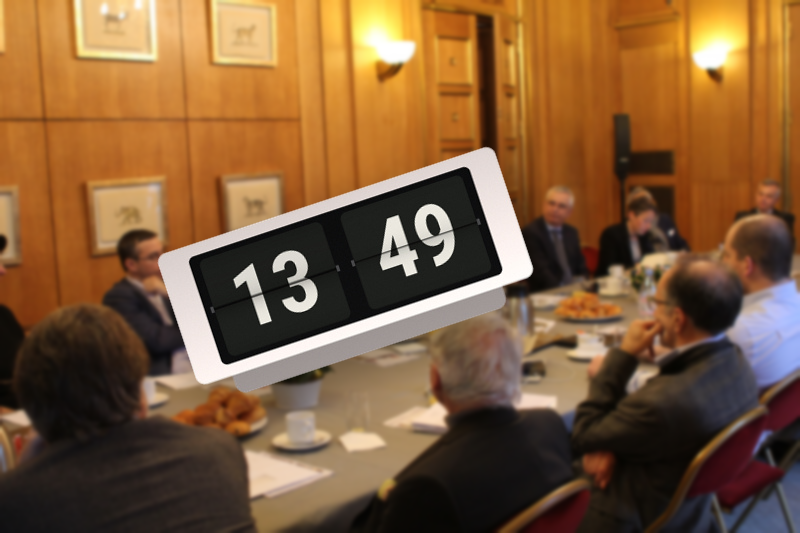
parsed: **13:49**
